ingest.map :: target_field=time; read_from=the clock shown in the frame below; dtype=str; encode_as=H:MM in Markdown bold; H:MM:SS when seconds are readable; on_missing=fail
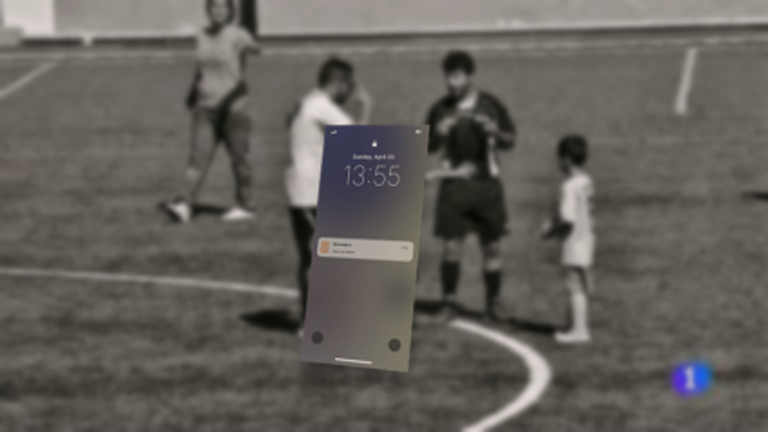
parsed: **13:55**
